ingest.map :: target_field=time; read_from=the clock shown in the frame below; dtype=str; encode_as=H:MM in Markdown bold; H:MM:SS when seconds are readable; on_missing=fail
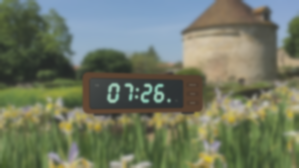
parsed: **7:26**
